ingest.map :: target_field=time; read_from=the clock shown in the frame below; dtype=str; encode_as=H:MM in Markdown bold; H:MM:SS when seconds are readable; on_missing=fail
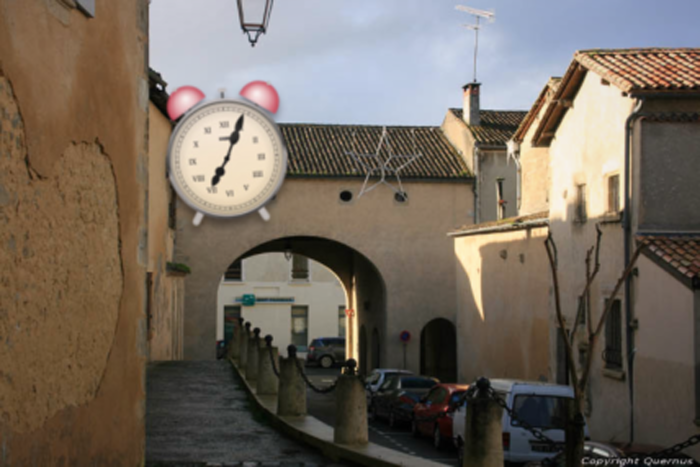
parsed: **7:04**
